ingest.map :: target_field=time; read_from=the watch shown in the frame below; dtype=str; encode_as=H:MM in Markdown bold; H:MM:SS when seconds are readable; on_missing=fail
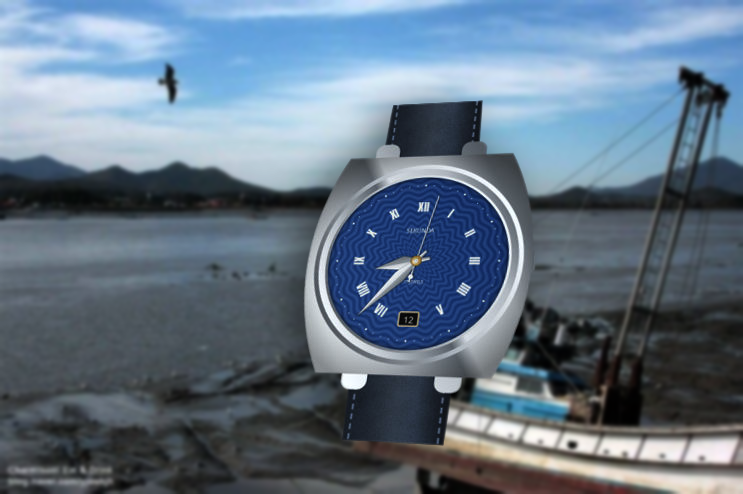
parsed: **8:37:02**
